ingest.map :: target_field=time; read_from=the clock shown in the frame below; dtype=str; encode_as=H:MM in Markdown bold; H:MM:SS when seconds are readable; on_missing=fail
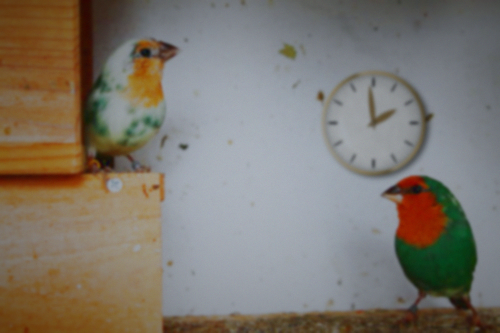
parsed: **1:59**
